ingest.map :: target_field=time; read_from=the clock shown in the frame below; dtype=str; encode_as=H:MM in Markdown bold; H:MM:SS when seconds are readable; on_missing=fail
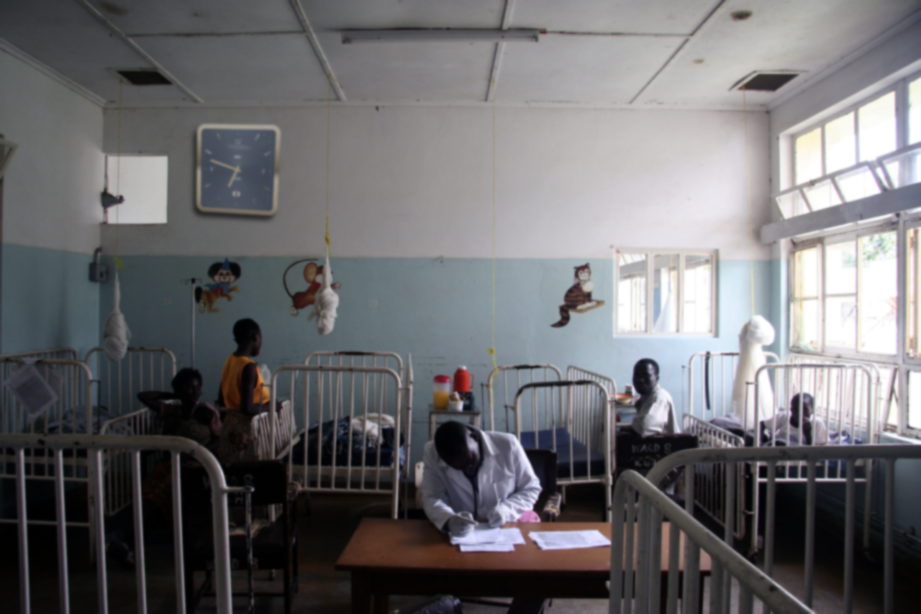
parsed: **6:48**
